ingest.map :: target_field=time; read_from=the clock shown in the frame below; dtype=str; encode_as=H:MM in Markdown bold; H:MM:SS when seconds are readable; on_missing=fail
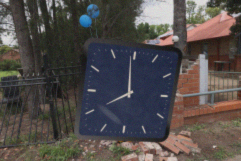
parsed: **7:59**
